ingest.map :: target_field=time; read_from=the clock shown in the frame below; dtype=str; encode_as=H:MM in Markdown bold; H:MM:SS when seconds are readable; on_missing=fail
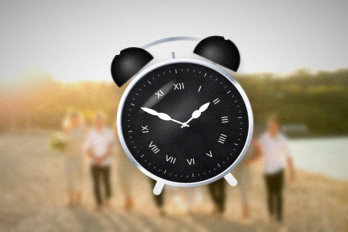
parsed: **1:50**
